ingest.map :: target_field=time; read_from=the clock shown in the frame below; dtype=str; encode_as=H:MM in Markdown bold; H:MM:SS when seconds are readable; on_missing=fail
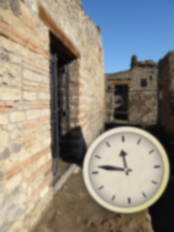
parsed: **11:47**
